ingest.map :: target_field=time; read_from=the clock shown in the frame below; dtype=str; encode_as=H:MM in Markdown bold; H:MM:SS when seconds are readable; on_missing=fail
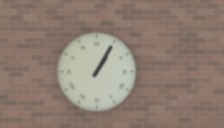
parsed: **1:05**
